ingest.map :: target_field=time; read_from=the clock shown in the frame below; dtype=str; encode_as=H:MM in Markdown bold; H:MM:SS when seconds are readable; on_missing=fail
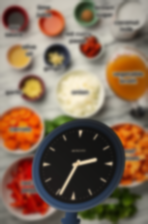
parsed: **2:34**
